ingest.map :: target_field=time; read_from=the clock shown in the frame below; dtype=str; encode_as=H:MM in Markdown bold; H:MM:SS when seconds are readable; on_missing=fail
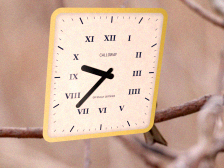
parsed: **9:37**
